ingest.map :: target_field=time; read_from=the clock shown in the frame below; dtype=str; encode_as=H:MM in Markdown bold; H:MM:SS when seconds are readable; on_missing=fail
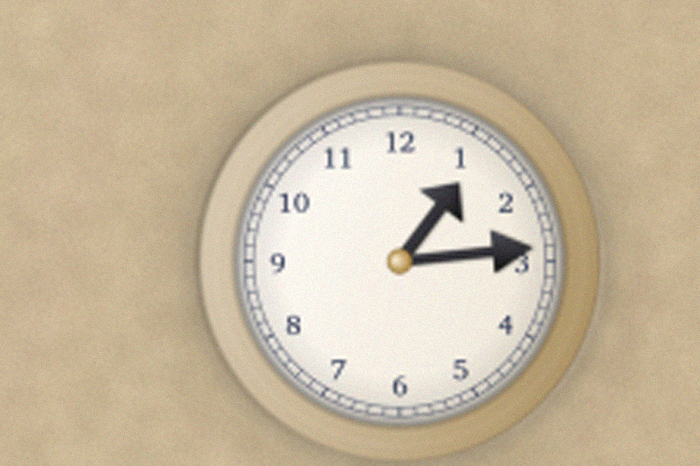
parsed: **1:14**
